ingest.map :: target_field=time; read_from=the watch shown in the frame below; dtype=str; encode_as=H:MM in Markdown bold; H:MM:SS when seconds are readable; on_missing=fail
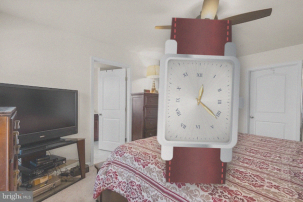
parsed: **12:22**
